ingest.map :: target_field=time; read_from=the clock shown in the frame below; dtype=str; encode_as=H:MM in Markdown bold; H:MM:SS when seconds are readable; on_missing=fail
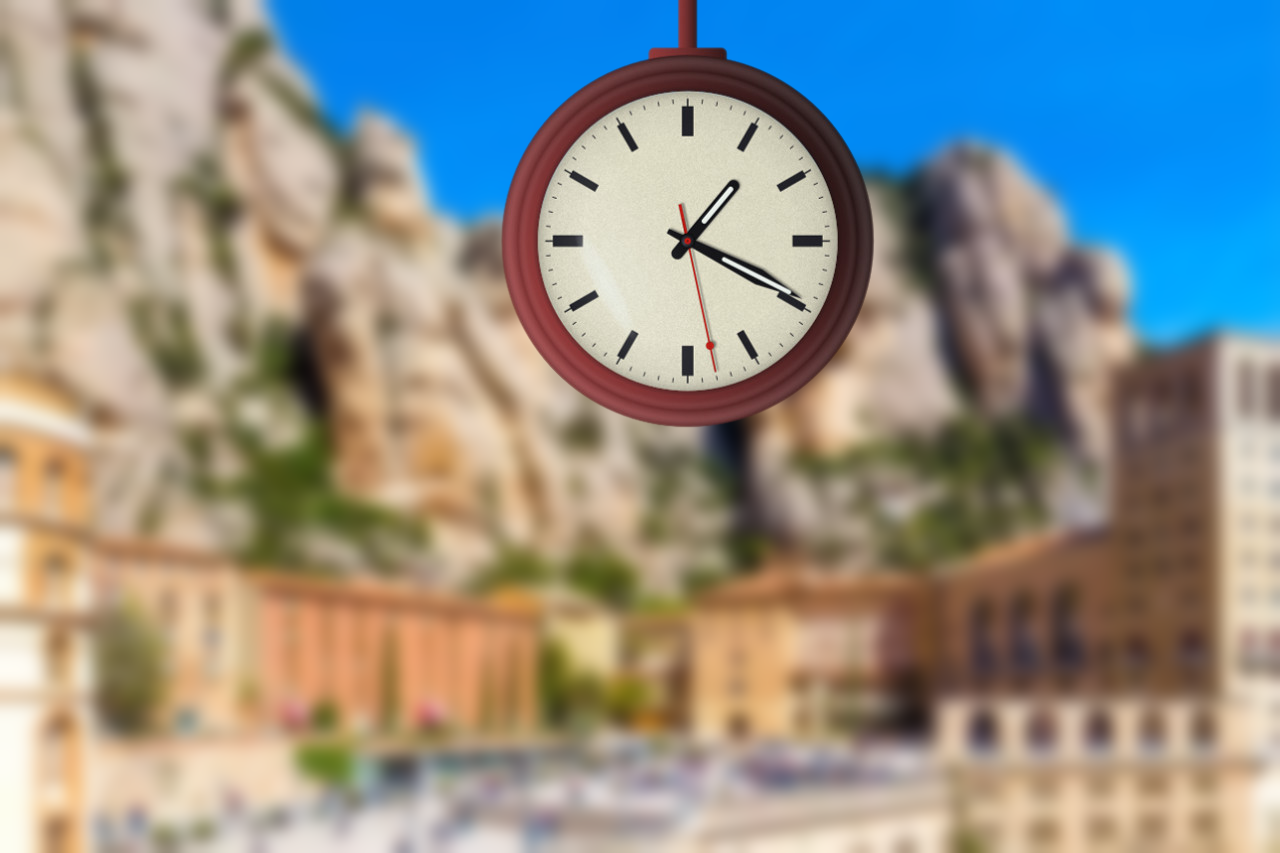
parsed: **1:19:28**
